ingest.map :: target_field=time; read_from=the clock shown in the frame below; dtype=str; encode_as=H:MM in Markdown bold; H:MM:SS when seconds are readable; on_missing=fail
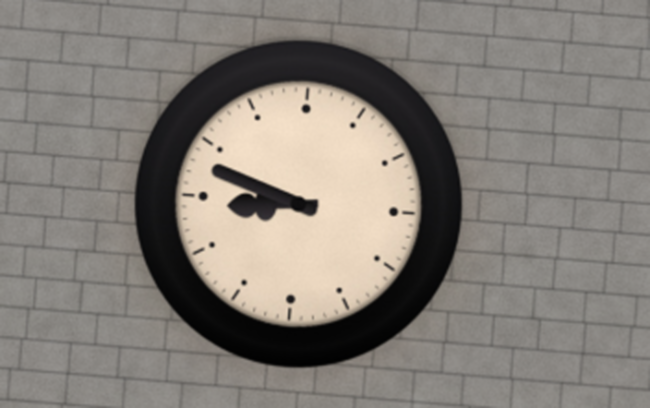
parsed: **8:48**
